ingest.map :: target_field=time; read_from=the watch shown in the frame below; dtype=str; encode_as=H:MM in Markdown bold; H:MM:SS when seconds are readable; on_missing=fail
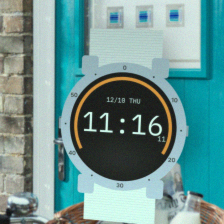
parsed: **11:16**
